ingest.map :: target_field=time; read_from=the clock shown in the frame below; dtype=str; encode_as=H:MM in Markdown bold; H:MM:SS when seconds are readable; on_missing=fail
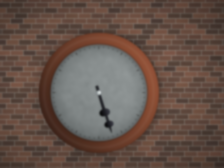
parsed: **5:27**
